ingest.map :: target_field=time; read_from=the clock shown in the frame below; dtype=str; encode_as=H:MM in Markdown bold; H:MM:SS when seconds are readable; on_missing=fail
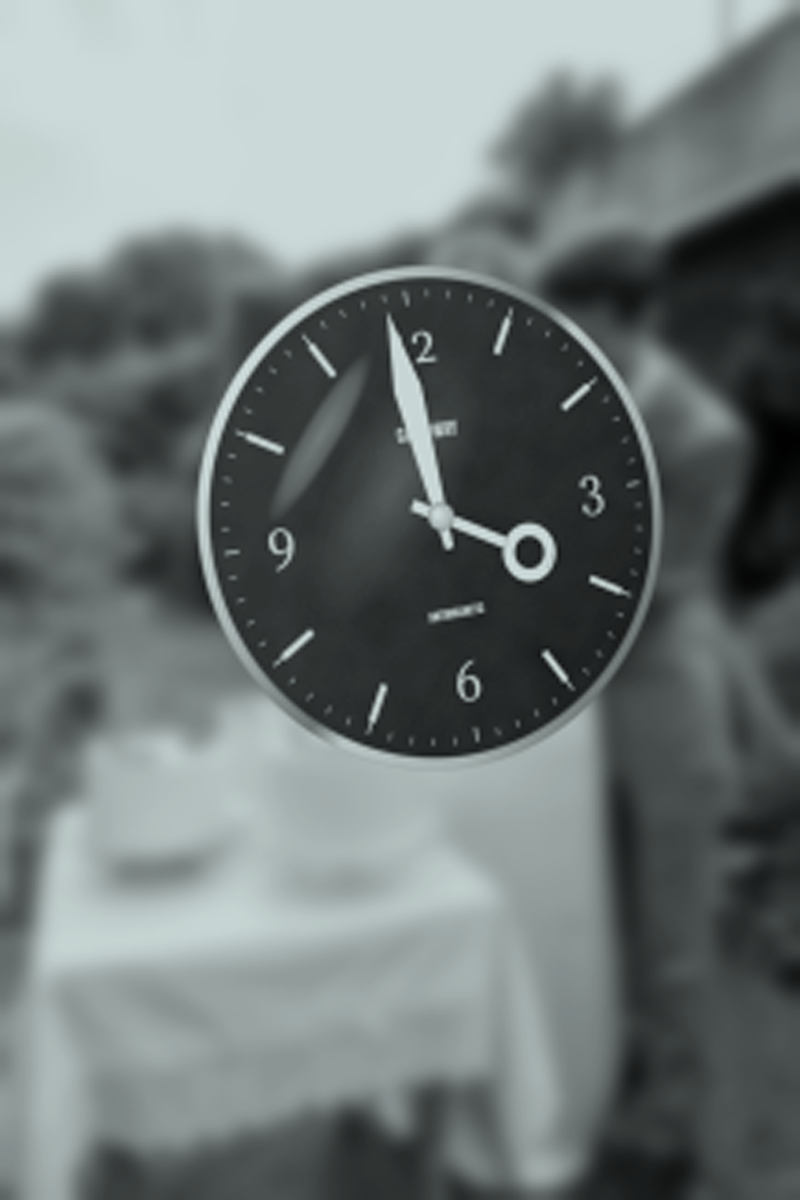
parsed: **3:59**
